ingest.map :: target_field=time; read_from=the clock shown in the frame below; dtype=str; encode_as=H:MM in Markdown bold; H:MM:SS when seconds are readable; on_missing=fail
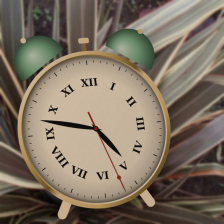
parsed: **4:47:27**
